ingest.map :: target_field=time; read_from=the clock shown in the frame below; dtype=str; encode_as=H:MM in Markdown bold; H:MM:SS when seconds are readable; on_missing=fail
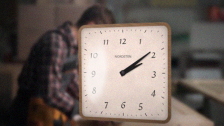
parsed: **2:09**
